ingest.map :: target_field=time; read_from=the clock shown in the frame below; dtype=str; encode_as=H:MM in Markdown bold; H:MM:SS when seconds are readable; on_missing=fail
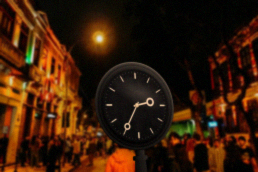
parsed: **2:35**
